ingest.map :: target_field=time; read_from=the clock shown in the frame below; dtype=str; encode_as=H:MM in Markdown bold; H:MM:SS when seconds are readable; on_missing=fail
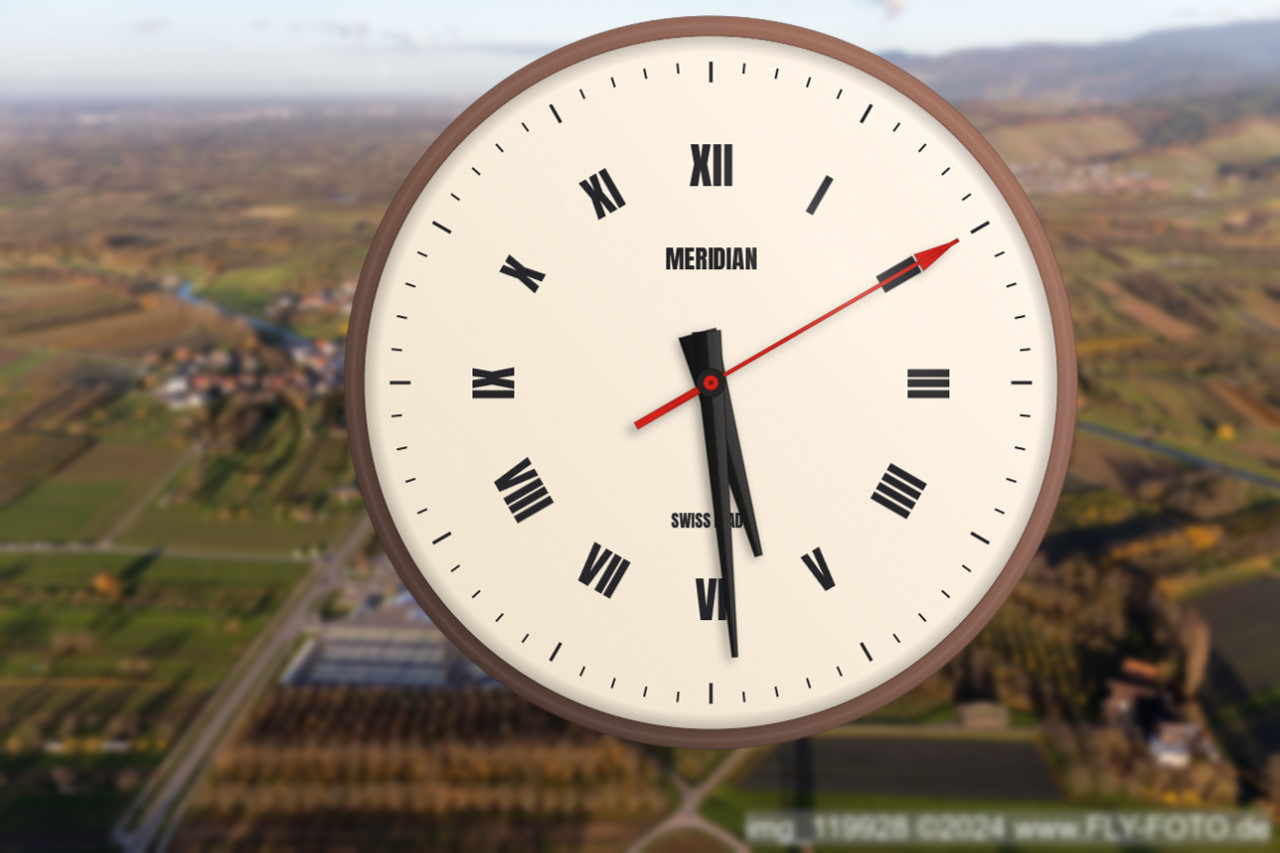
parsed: **5:29:10**
